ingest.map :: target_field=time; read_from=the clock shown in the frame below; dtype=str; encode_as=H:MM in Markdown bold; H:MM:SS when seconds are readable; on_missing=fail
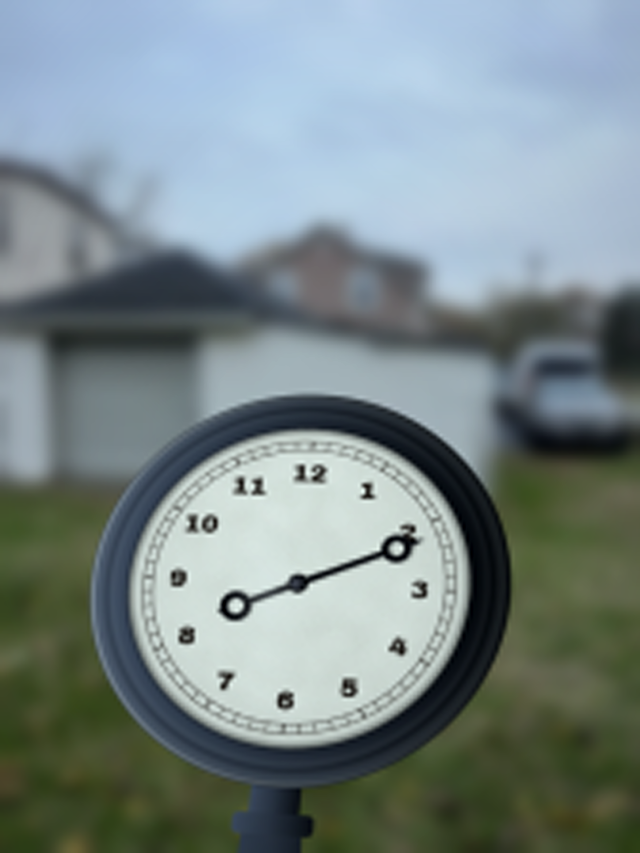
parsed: **8:11**
